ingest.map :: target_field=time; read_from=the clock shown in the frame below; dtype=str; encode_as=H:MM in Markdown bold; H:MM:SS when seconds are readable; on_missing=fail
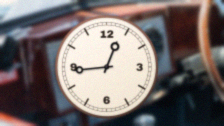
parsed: **12:44**
